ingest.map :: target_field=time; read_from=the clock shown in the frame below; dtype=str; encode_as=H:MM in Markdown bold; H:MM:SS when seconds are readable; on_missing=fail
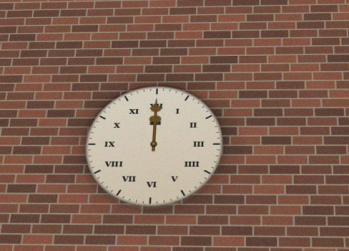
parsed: **12:00**
